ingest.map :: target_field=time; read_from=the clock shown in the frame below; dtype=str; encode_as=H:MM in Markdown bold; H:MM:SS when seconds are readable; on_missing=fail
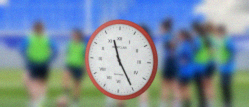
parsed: **11:25**
